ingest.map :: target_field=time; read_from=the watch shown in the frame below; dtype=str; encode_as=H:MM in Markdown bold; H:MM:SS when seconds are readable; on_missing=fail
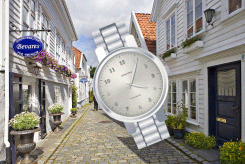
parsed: **4:06**
